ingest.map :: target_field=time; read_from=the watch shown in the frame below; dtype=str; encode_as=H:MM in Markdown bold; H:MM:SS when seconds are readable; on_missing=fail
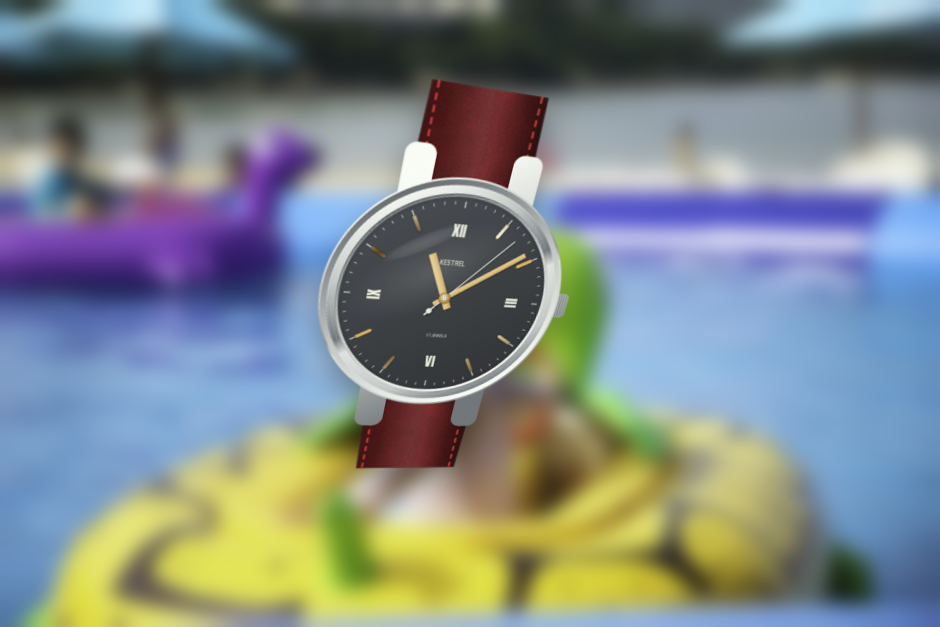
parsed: **11:09:07**
